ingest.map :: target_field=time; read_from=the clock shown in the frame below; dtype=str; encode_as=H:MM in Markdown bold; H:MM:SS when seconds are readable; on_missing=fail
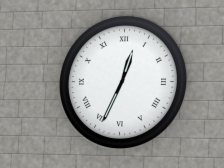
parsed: **12:34**
